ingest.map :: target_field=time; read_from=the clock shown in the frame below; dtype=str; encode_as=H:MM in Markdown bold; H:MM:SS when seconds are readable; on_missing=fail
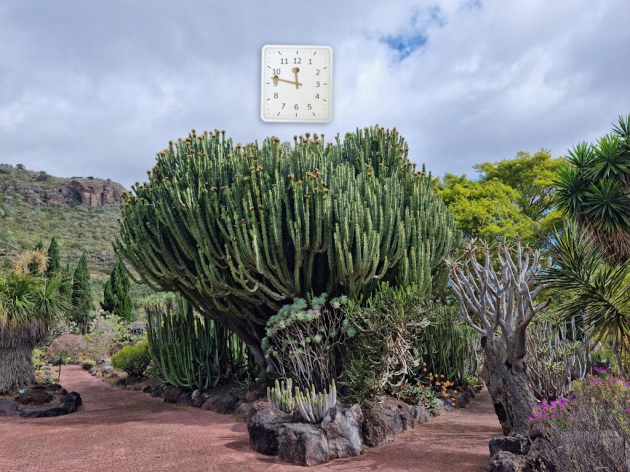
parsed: **11:47**
